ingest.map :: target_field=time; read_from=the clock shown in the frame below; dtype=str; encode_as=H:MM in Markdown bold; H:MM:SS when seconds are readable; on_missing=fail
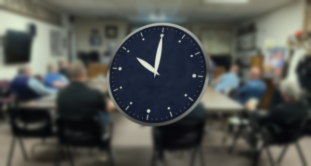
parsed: **10:00**
